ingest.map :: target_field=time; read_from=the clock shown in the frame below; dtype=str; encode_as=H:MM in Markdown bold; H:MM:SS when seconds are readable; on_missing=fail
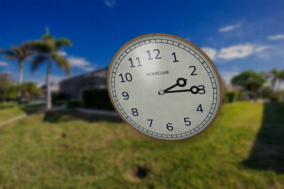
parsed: **2:15**
